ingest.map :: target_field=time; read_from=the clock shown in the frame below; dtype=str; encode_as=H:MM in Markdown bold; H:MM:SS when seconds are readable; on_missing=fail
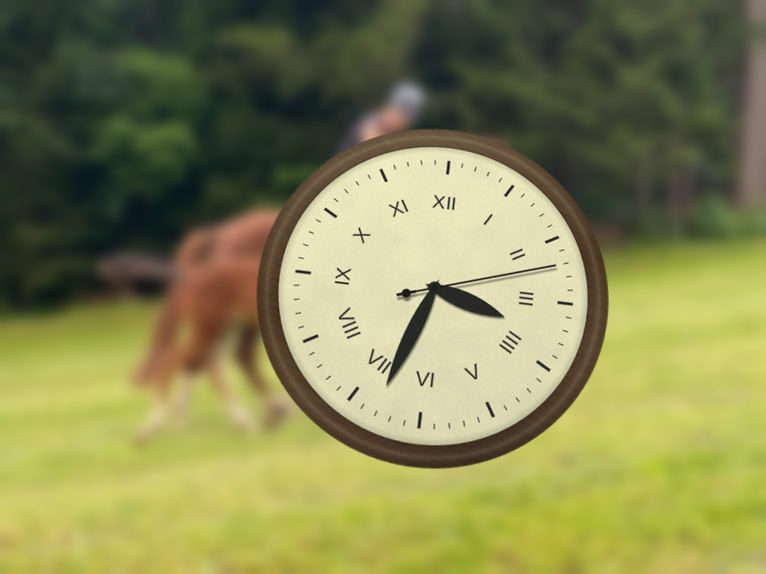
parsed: **3:33:12**
